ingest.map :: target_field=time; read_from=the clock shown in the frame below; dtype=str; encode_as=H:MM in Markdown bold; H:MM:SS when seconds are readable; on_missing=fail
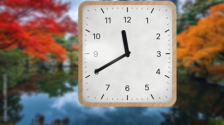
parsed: **11:40**
